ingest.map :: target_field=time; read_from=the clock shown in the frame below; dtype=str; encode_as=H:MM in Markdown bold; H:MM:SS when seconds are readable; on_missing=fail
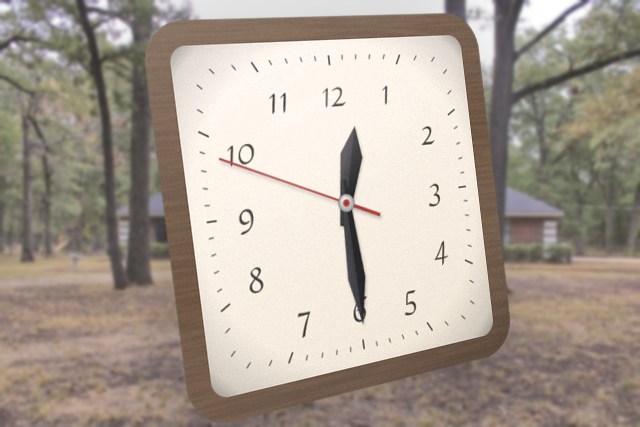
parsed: **12:29:49**
